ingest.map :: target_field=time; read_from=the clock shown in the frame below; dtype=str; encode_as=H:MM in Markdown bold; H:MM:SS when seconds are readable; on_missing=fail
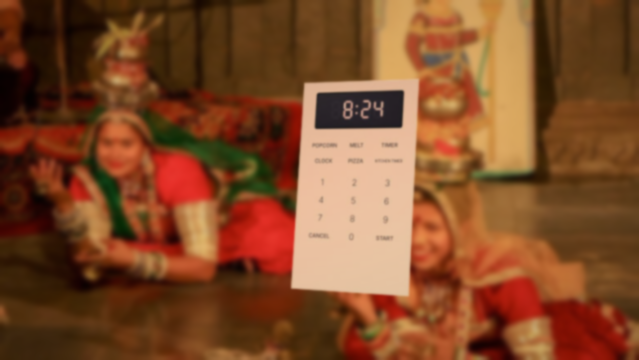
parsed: **8:24**
